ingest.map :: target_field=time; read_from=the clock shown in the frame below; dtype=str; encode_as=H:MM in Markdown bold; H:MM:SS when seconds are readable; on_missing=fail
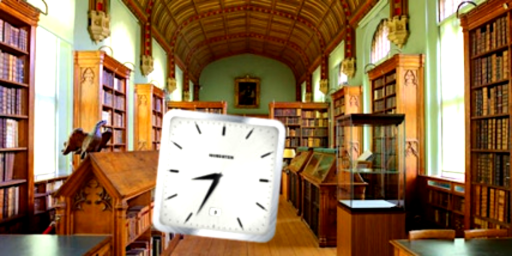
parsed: **8:34**
